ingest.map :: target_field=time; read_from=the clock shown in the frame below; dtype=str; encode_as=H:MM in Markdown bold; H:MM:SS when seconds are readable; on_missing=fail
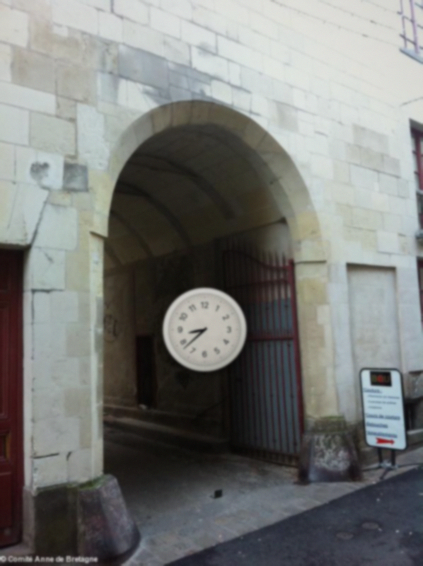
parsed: **8:38**
